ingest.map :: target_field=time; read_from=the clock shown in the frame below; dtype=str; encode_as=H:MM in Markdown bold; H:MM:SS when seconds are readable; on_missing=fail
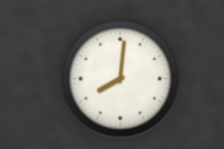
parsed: **8:01**
